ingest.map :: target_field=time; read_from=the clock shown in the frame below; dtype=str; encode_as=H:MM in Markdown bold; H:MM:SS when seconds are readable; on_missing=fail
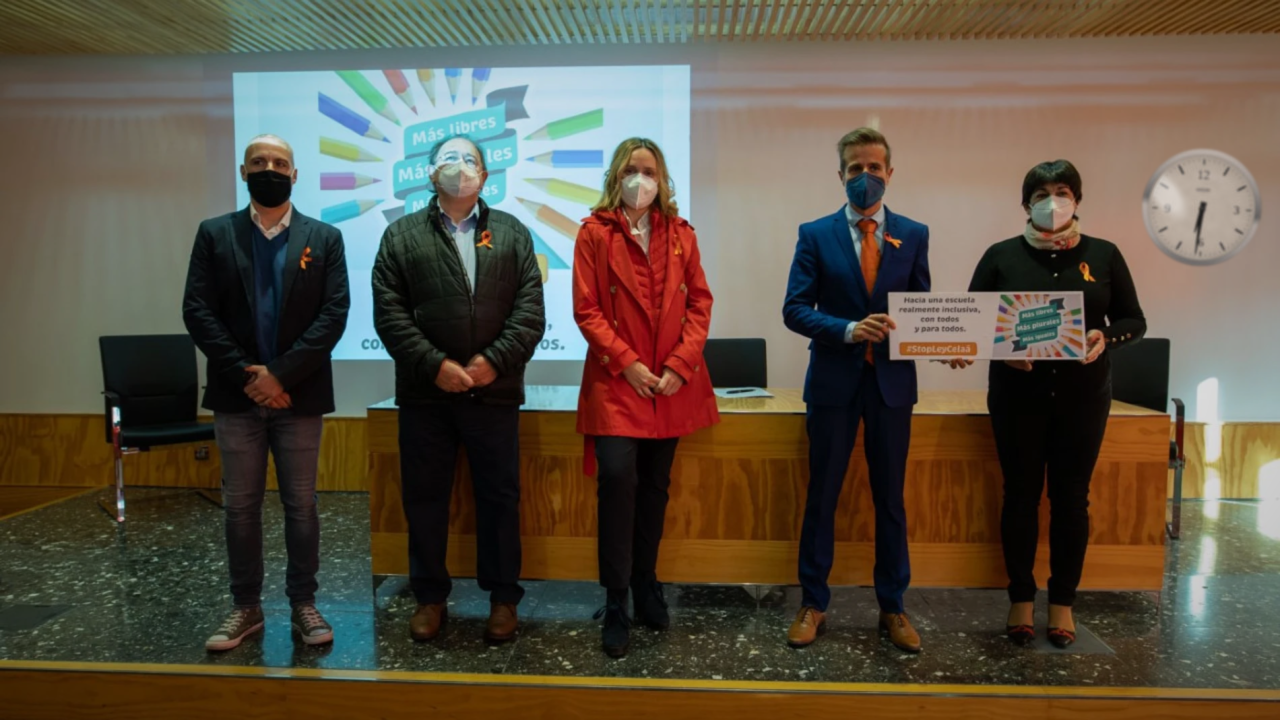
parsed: **6:31**
